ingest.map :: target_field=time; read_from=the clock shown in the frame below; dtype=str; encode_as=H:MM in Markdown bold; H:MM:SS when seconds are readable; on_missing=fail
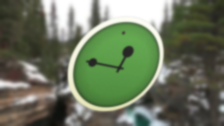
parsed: **12:48**
